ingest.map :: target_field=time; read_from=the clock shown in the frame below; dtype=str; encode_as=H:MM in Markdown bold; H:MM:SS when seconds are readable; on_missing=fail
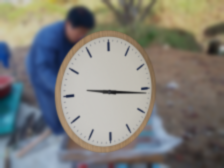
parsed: **9:16**
